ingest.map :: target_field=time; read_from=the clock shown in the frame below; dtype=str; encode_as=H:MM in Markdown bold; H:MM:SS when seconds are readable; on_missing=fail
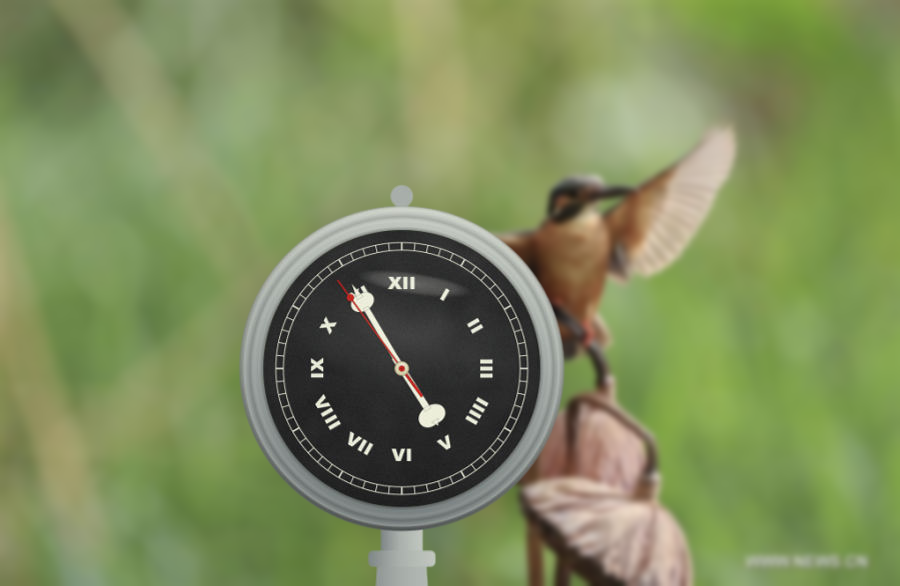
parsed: **4:54:54**
